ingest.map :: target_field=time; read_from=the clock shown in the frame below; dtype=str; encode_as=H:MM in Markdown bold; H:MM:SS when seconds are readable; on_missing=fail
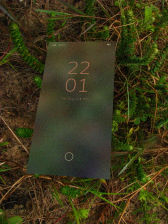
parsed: **22:01**
